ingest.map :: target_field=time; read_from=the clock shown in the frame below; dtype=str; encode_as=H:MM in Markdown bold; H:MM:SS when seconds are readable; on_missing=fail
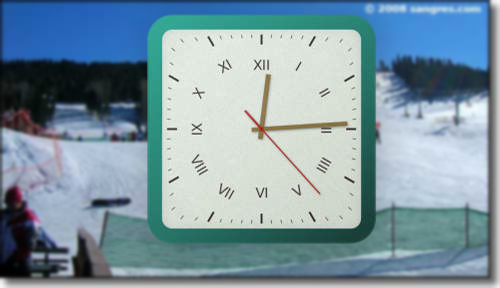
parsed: **12:14:23**
